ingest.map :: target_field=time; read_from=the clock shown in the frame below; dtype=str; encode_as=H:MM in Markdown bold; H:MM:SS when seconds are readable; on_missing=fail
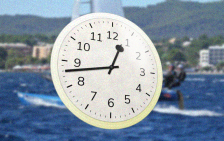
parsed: **12:43**
